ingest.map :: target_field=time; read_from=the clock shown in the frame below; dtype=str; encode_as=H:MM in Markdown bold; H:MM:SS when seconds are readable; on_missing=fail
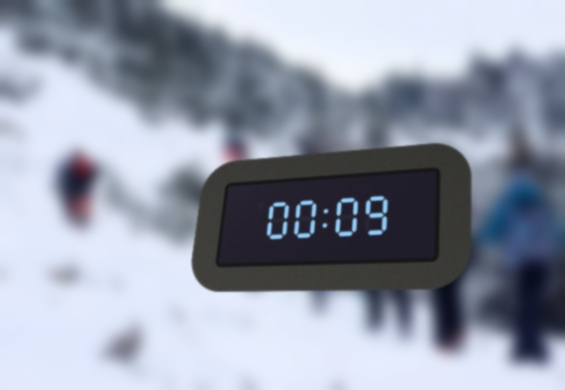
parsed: **0:09**
